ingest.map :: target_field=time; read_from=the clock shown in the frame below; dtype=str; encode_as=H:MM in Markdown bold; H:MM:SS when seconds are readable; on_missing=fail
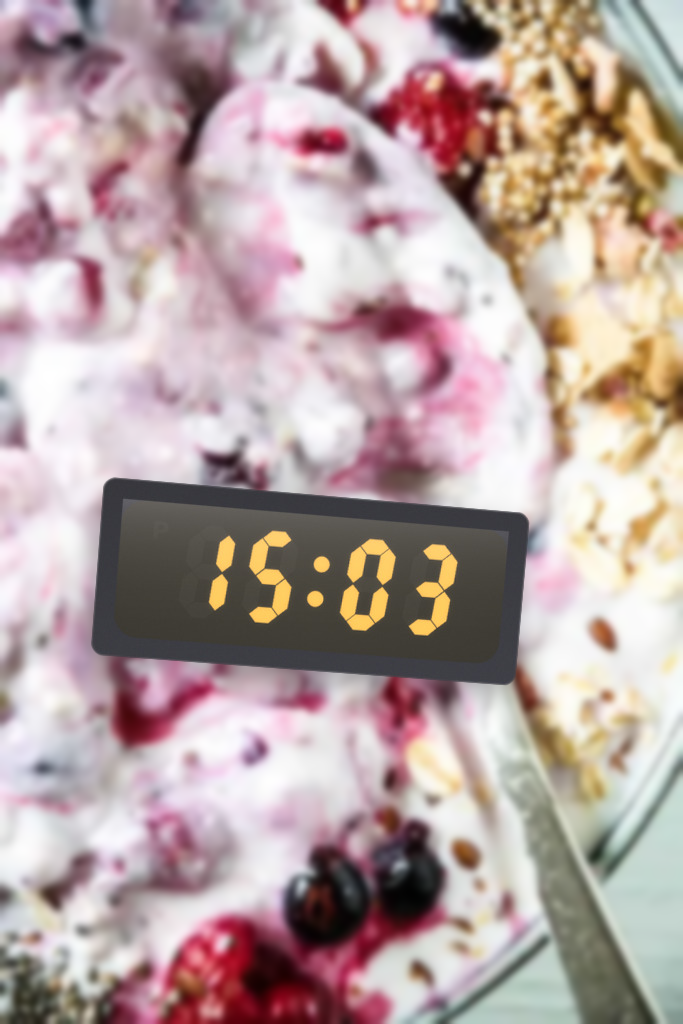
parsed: **15:03**
